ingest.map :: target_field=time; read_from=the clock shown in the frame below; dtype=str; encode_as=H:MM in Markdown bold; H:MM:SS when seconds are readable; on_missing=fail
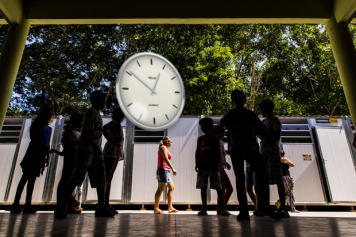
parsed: **12:51**
